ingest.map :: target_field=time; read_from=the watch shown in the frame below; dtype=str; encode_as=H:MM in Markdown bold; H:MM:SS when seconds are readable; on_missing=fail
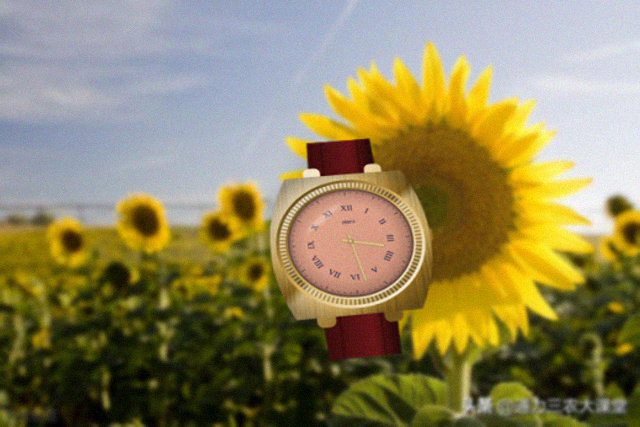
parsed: **3:28**
